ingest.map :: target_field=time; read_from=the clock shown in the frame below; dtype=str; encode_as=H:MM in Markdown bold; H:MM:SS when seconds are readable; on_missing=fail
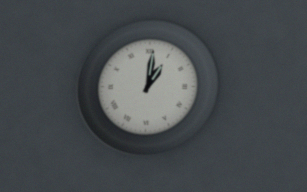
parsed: **1:01**
